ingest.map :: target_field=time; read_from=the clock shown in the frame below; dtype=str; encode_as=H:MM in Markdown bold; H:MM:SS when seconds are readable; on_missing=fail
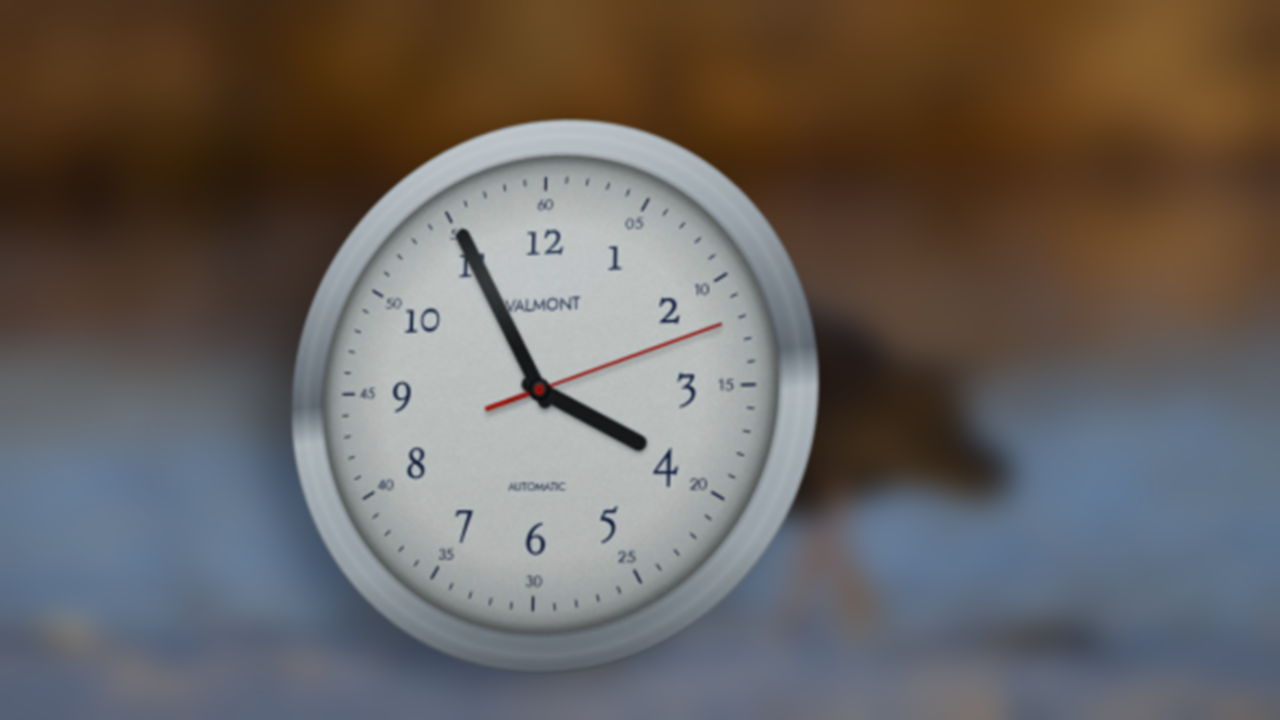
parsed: **3:55:12**
